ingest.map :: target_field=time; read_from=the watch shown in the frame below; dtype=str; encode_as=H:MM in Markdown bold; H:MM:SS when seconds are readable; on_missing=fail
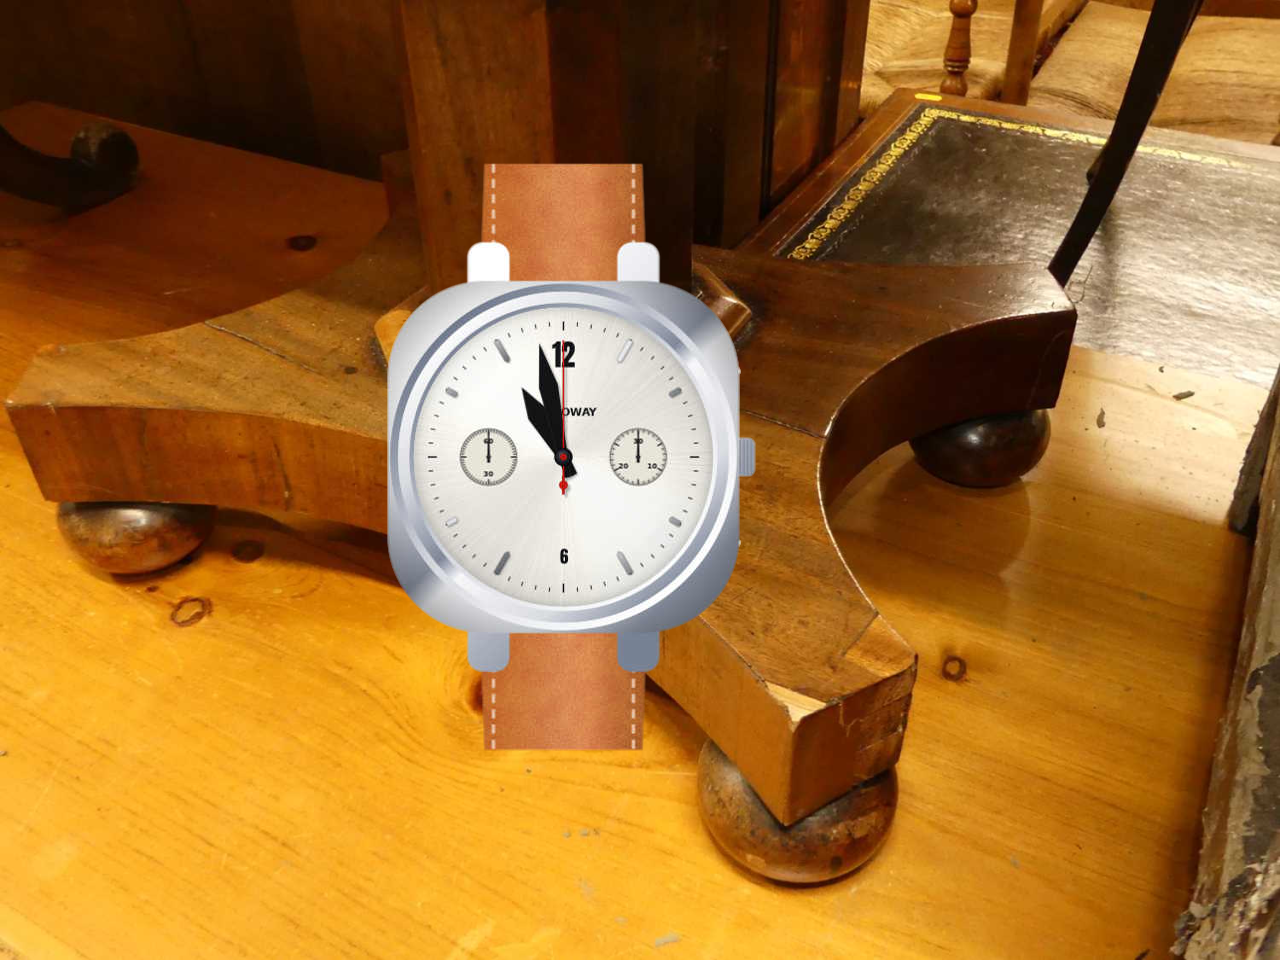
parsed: **10:58**
